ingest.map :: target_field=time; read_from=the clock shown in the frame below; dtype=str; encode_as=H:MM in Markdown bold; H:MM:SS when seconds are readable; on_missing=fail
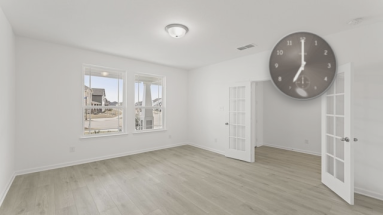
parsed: **7:00**
